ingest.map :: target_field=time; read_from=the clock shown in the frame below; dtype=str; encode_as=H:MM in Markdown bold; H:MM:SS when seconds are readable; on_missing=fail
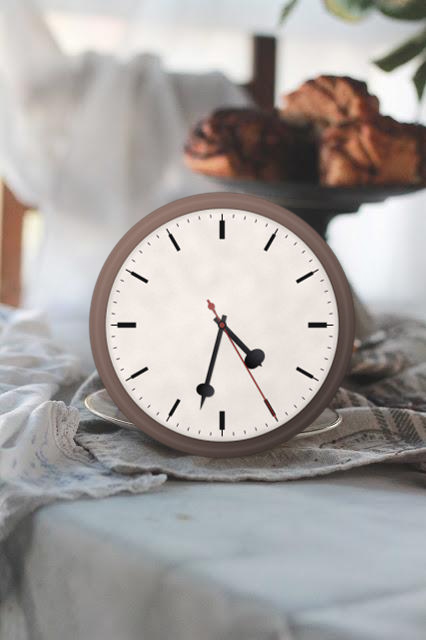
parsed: **4:32:25**
